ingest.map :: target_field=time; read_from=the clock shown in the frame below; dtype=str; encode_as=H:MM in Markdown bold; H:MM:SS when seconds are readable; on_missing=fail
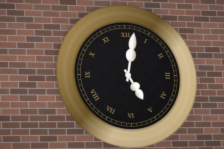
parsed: **5:02**
